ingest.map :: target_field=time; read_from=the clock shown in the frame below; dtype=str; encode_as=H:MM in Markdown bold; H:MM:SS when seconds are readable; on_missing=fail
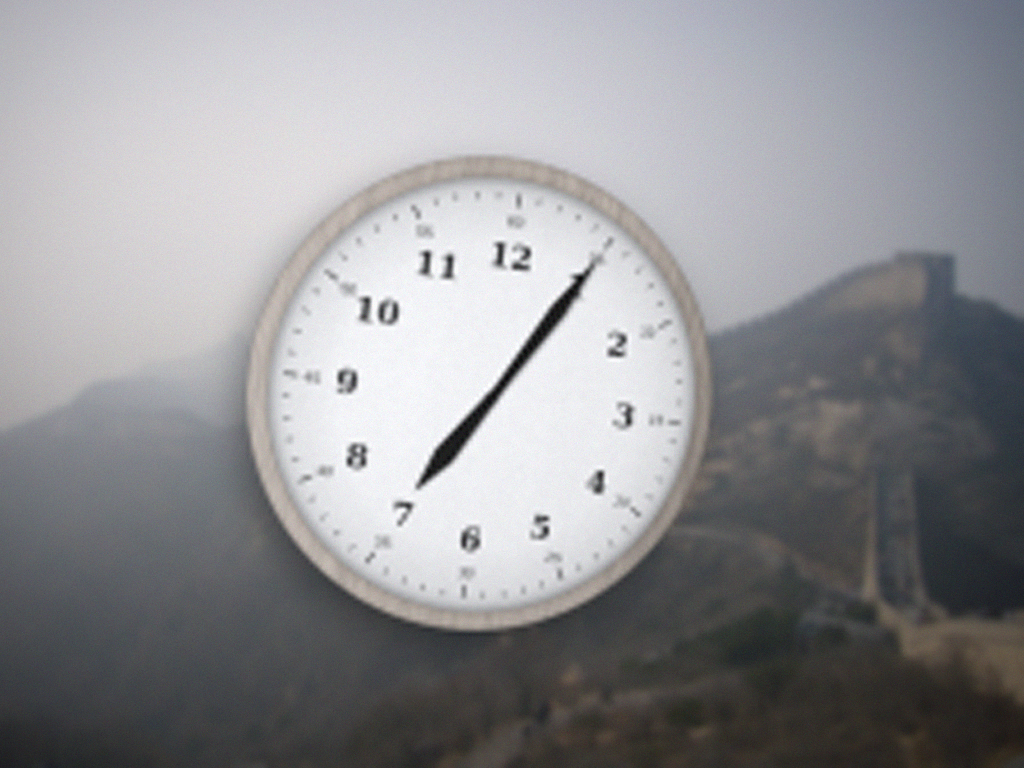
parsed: **7:05**
